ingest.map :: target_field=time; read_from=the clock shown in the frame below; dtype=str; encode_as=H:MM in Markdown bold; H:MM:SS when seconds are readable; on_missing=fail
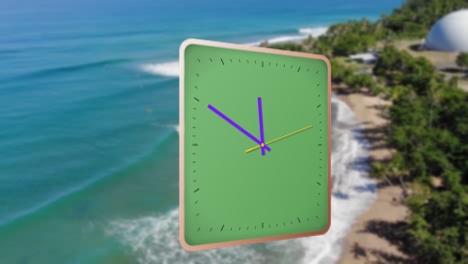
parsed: **11:50:12**
